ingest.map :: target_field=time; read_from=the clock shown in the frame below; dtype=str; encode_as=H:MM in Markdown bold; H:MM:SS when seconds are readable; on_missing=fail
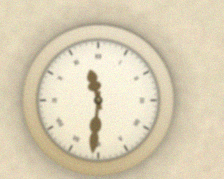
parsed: **11:31**
